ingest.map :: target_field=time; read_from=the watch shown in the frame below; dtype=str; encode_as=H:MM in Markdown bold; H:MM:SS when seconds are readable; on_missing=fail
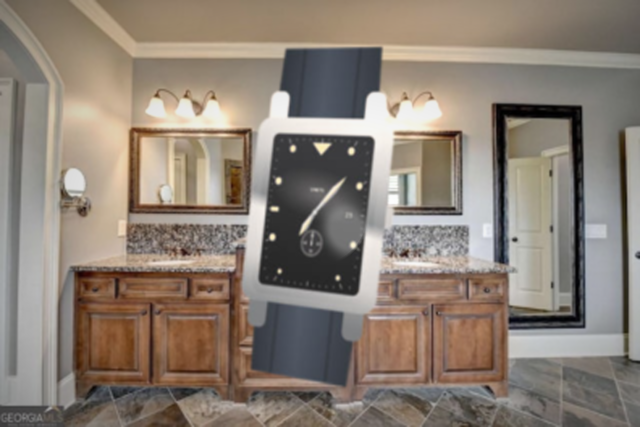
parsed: **7:07**
